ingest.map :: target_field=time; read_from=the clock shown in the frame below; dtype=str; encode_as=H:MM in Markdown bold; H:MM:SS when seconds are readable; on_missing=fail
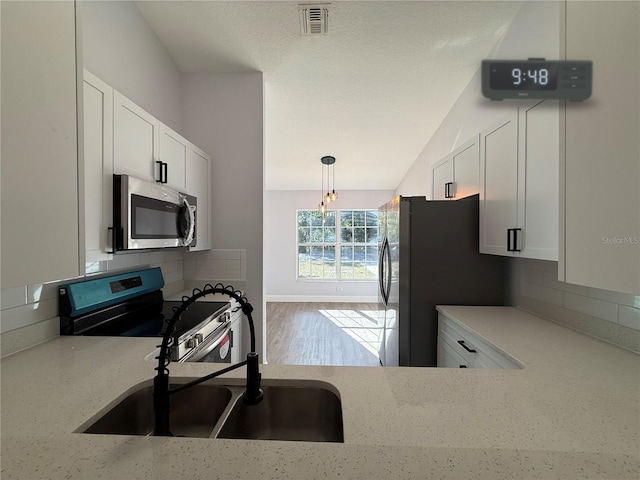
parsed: **9:48**
